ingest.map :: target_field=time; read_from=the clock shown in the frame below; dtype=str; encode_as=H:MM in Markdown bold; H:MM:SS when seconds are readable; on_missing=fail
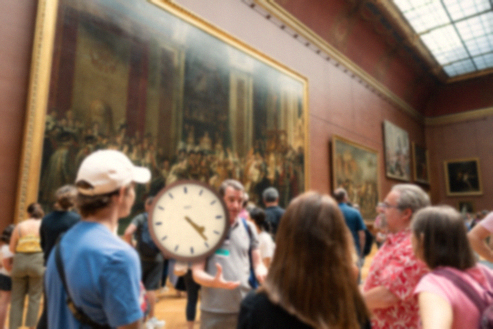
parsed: **4:24**
